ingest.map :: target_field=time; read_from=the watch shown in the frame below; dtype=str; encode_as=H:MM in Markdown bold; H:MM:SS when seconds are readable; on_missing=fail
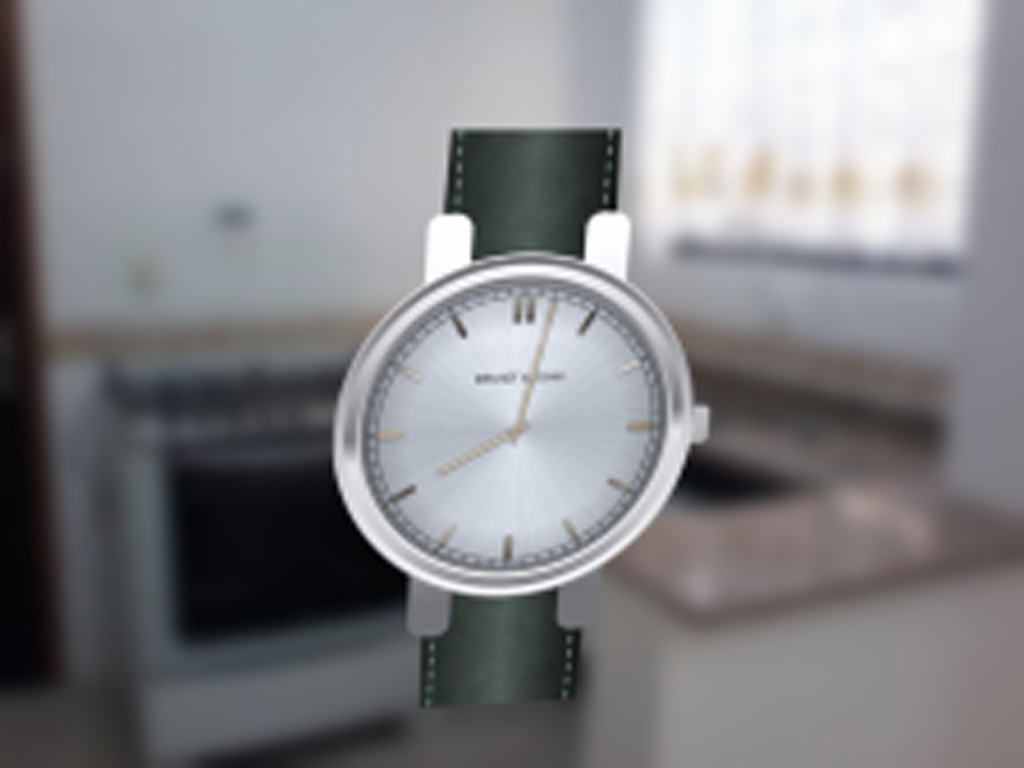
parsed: **8:02**
